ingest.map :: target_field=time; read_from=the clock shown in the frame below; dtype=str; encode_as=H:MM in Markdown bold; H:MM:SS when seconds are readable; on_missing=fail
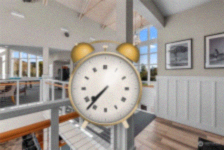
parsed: **7:37**
